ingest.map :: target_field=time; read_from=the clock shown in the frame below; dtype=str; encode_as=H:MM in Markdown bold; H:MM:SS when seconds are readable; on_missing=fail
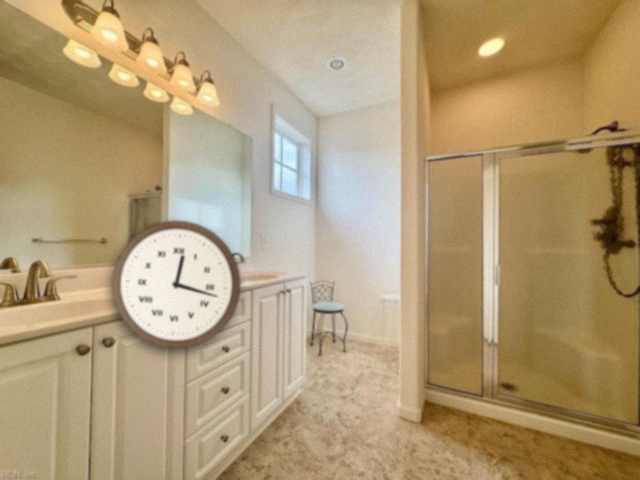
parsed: **12:17**
